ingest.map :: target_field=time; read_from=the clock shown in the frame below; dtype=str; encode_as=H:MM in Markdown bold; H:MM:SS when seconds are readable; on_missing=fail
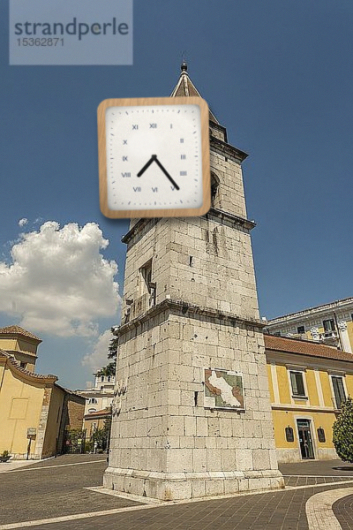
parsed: **7:24**
